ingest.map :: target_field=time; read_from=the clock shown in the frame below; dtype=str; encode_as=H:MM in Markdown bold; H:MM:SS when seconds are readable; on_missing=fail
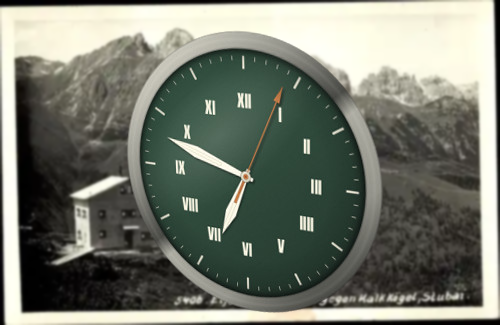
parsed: **6:48:04**
